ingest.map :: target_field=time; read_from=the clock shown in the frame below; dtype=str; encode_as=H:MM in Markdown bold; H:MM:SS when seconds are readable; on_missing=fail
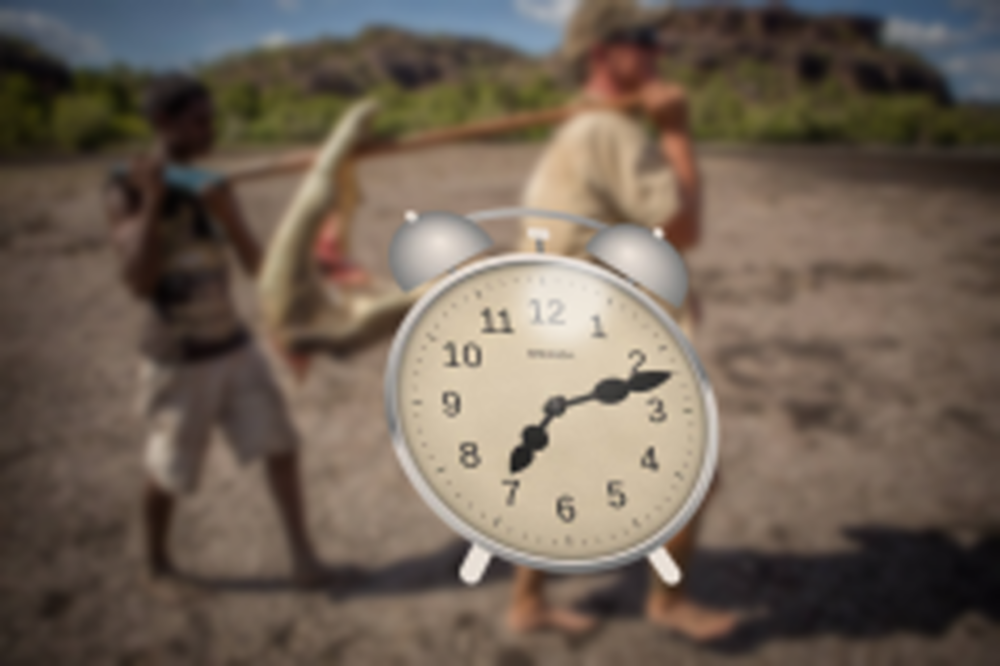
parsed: **7:12**
